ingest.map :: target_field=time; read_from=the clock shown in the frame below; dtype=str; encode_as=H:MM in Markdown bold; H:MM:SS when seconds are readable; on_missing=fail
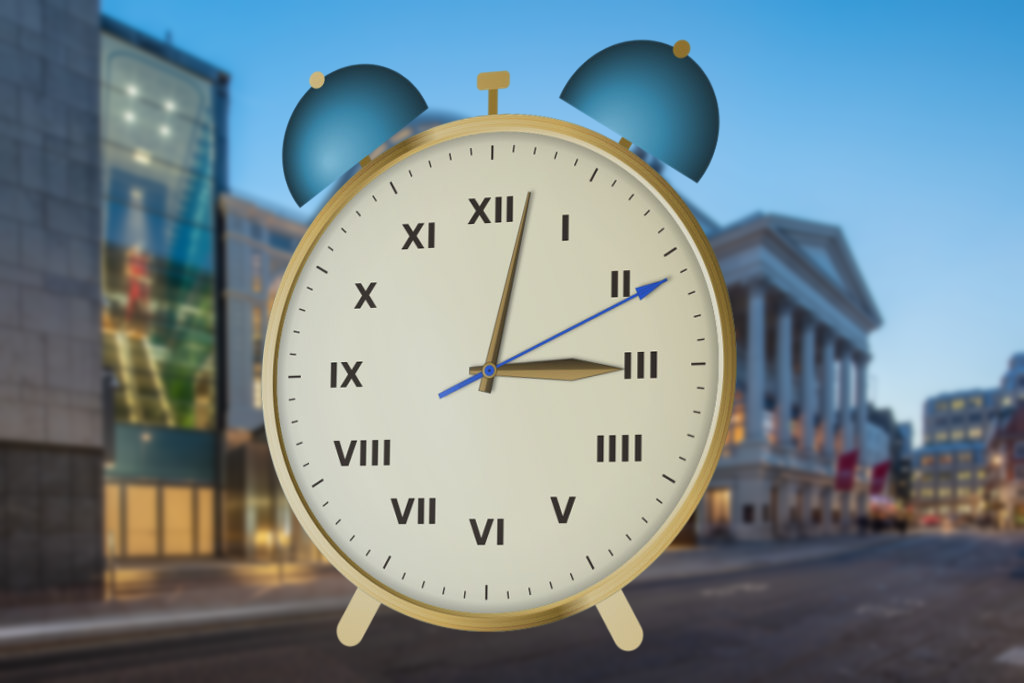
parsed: **3:02:11**
